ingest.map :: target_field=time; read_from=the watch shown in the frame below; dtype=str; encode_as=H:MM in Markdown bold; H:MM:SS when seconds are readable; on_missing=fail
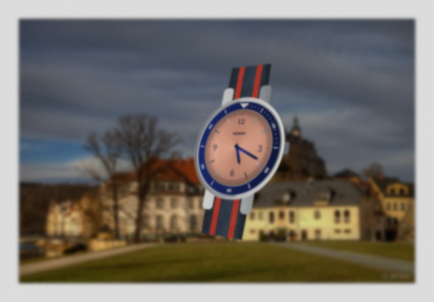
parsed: **5:19**
